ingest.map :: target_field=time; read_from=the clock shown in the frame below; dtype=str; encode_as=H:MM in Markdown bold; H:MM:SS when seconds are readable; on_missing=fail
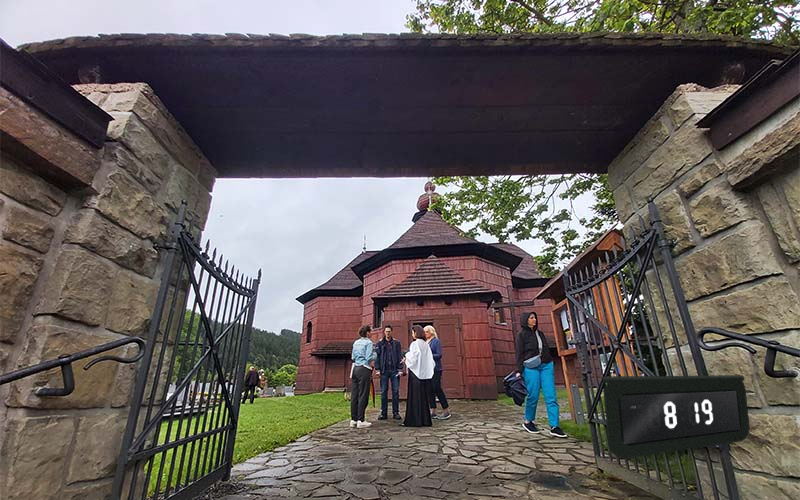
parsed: **8:19**
